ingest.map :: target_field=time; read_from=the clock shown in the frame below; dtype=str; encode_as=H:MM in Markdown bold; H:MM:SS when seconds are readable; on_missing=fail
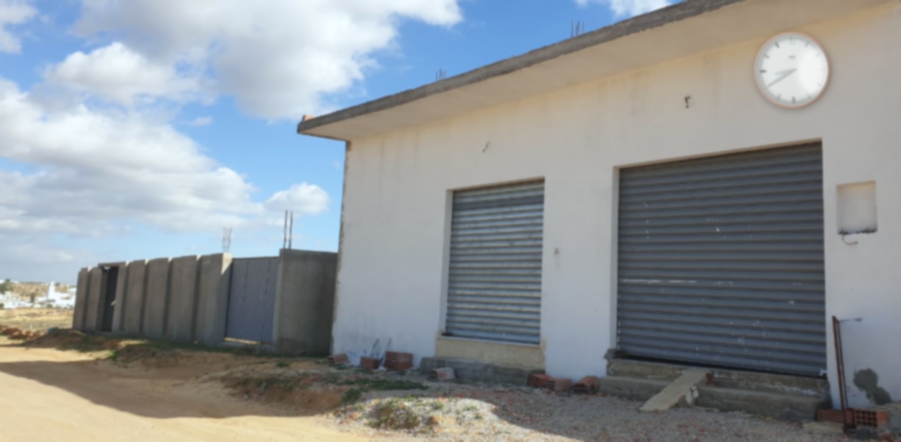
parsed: **8:40**
